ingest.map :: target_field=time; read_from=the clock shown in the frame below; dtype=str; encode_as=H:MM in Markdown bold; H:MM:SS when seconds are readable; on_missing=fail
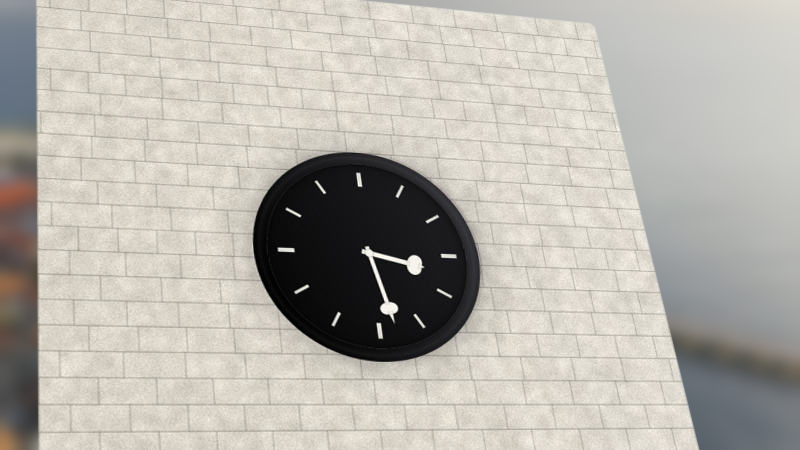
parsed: **3:28**
